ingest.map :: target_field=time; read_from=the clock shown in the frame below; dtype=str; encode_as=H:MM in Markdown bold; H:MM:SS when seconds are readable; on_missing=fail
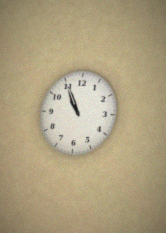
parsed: **10:55**
